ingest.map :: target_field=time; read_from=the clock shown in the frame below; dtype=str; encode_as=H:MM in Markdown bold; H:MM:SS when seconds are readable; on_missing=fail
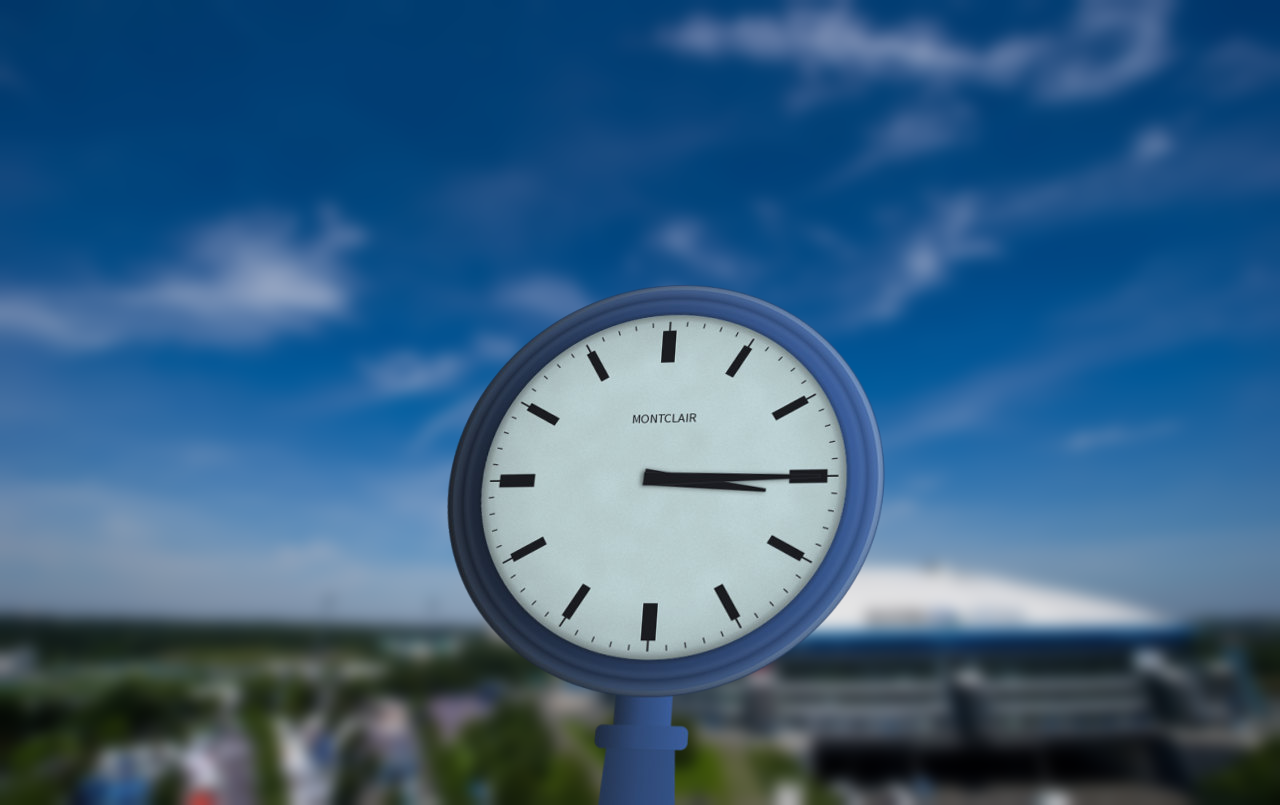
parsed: **3:15**
